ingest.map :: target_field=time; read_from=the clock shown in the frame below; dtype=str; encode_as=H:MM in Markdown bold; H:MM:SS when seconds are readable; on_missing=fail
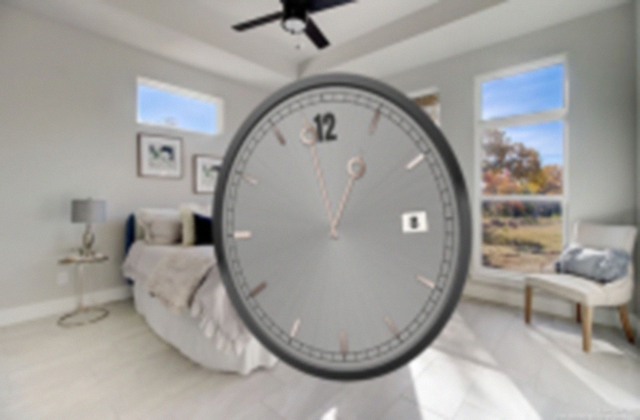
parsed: **12:58**
